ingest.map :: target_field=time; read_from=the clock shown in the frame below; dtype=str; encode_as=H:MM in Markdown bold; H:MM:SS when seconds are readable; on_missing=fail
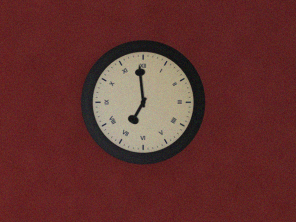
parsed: **6:59**
